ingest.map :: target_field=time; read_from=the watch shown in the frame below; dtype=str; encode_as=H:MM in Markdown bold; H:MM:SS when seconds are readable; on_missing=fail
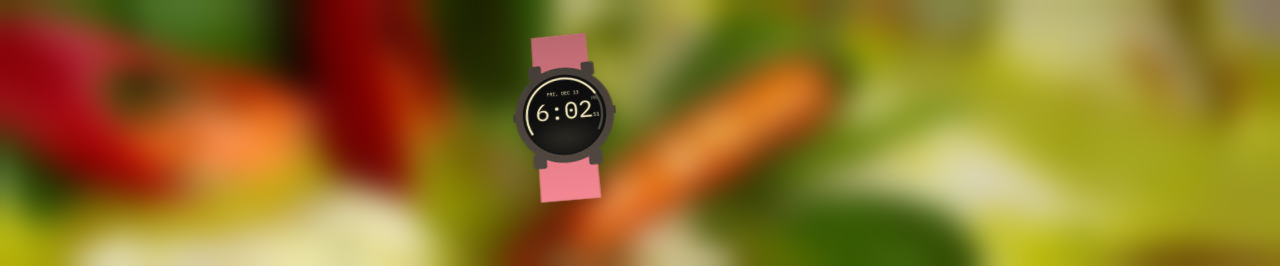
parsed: **6:02**
